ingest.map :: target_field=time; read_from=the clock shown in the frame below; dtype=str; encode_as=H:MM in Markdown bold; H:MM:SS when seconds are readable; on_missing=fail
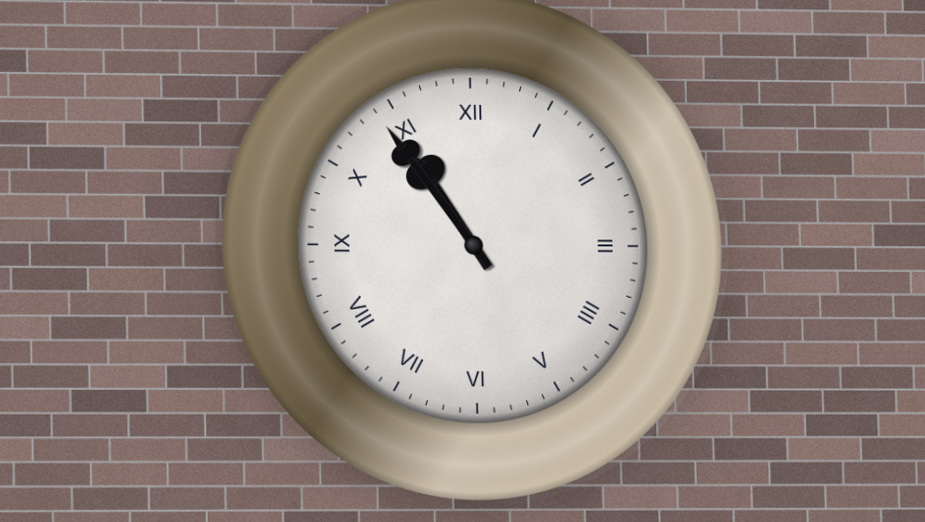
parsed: **10:54**
